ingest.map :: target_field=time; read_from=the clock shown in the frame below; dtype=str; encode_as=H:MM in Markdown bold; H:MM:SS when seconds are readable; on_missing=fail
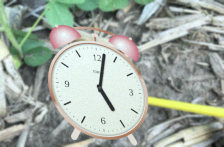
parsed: **5:02**
